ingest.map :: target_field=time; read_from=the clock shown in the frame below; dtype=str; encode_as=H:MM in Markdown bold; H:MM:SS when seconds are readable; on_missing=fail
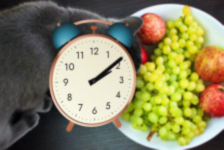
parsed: **2:09**
